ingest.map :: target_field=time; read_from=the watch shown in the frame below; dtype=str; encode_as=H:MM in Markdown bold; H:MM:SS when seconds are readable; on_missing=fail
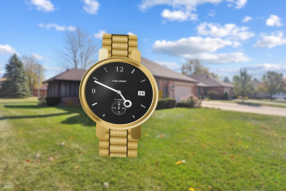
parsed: **4:49**
